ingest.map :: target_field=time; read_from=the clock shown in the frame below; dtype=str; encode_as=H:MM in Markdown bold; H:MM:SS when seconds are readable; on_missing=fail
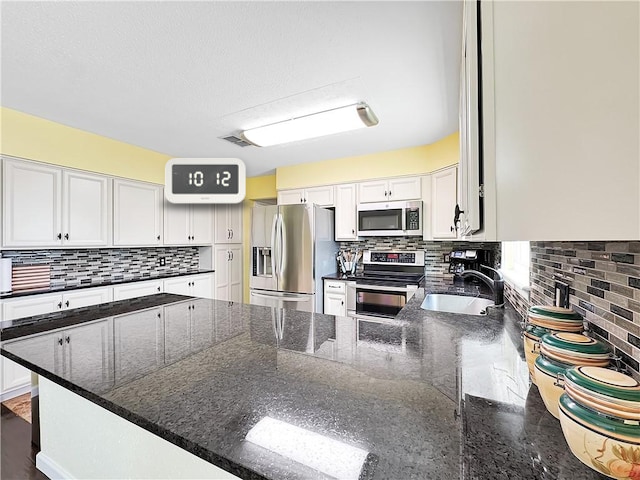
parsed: **10:12**
